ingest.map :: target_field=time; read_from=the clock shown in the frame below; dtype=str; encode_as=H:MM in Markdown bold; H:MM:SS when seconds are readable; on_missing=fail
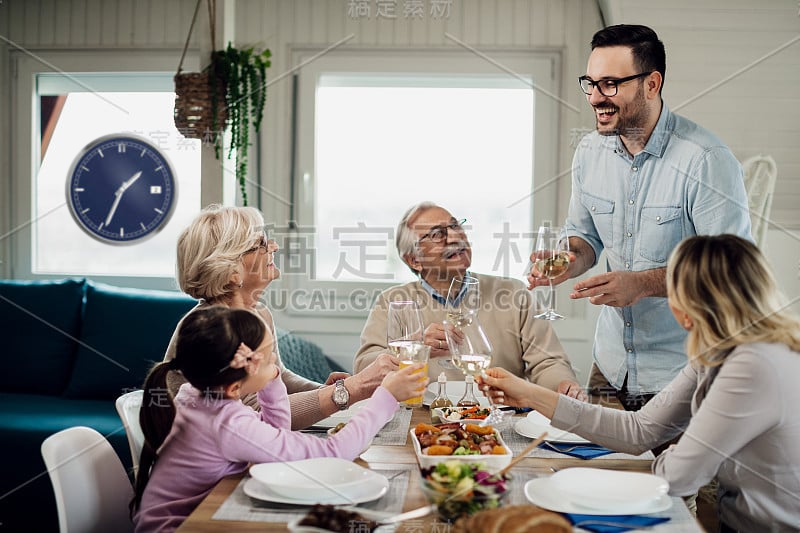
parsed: **1:34**
